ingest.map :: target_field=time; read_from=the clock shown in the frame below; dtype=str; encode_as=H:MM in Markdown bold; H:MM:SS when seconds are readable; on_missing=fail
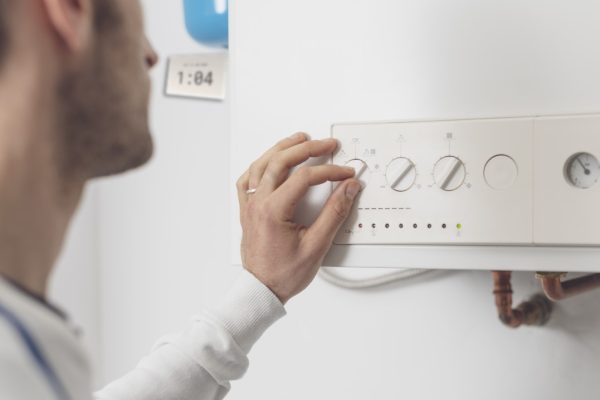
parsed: **1:04**
